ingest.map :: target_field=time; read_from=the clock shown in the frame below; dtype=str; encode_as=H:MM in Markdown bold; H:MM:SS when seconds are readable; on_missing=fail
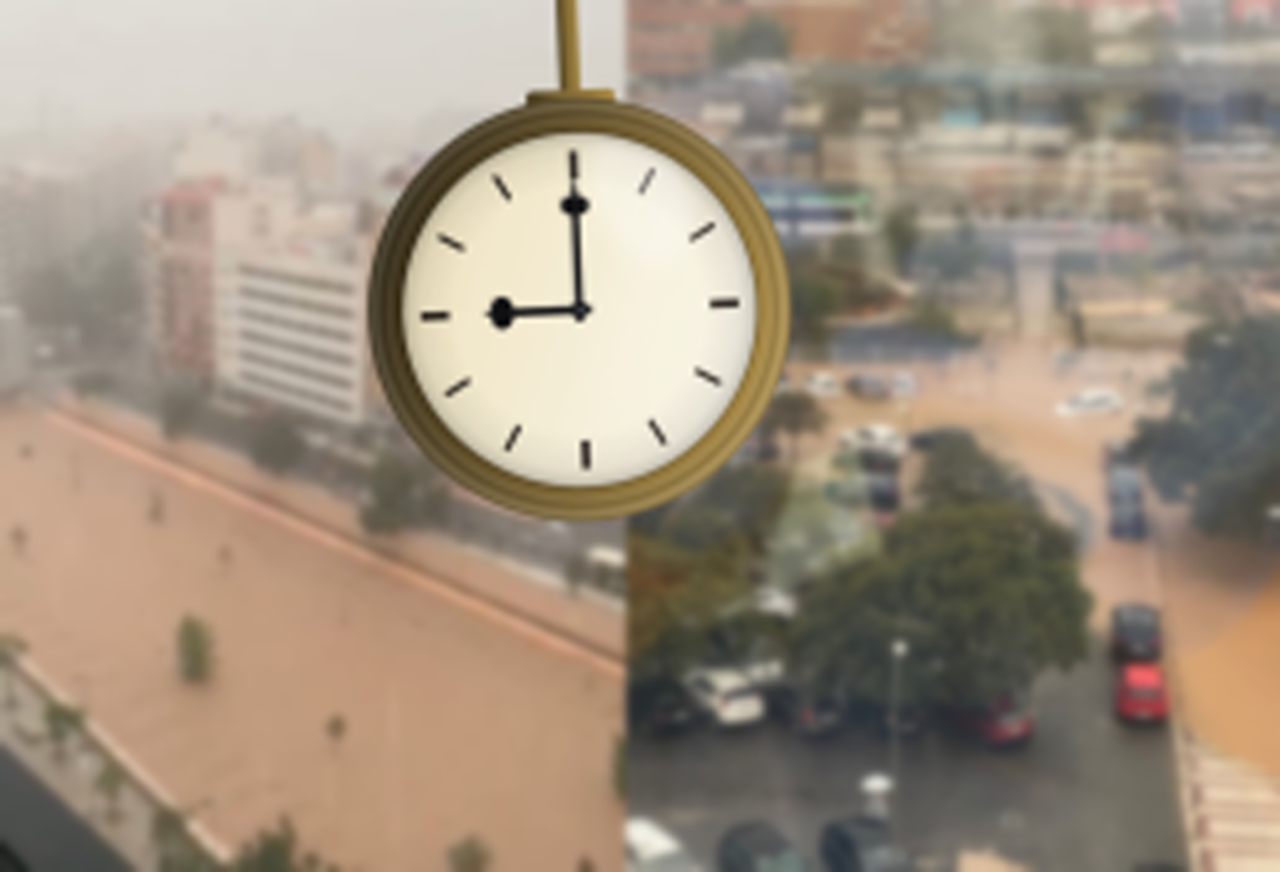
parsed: **9:00**
